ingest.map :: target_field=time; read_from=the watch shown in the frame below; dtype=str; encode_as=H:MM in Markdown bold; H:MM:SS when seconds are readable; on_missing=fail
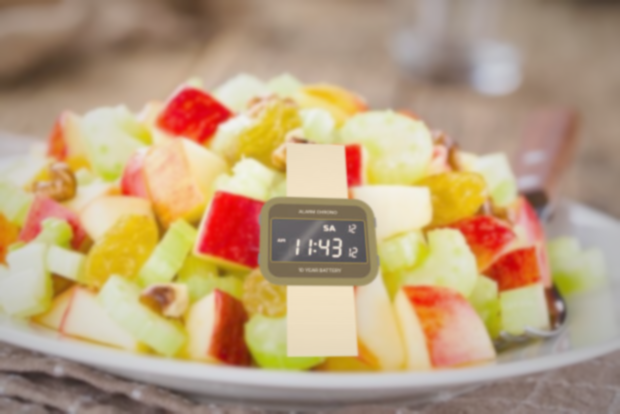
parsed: **11:43**
